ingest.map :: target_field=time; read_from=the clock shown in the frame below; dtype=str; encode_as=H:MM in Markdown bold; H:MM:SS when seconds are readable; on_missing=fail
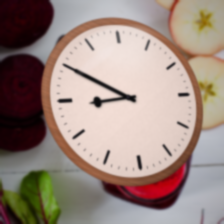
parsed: **8:50**
